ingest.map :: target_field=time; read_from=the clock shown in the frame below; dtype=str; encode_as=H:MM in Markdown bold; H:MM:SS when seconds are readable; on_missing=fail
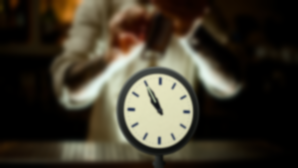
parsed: **10:55**
